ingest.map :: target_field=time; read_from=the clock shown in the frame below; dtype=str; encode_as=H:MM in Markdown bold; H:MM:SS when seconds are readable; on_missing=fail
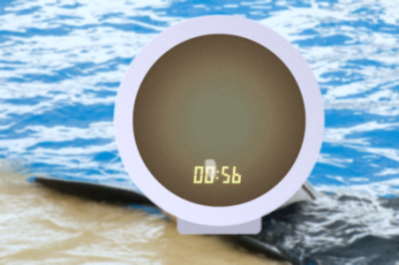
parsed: **0:56**
